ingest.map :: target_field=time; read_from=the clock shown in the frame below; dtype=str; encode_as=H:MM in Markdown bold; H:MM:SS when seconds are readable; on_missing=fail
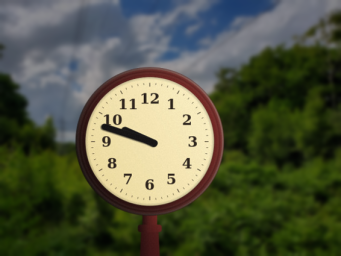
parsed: **9:48**
